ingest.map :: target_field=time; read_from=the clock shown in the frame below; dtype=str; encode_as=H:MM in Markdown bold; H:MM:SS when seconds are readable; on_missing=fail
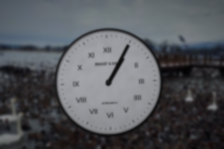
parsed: **1:05**
